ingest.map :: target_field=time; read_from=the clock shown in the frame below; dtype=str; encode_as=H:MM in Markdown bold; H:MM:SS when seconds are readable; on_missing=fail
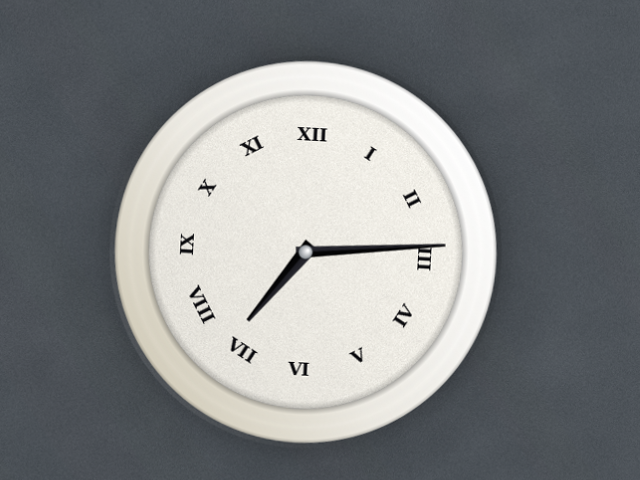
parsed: **7:14**
